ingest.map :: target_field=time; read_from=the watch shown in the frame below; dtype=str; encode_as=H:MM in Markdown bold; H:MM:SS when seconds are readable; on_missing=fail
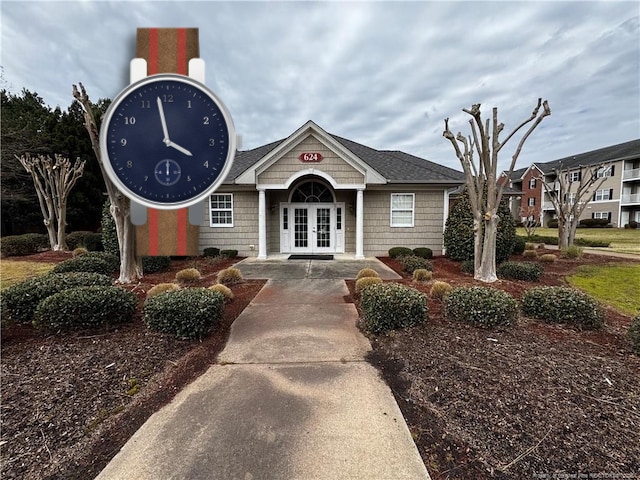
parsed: **3:58**
